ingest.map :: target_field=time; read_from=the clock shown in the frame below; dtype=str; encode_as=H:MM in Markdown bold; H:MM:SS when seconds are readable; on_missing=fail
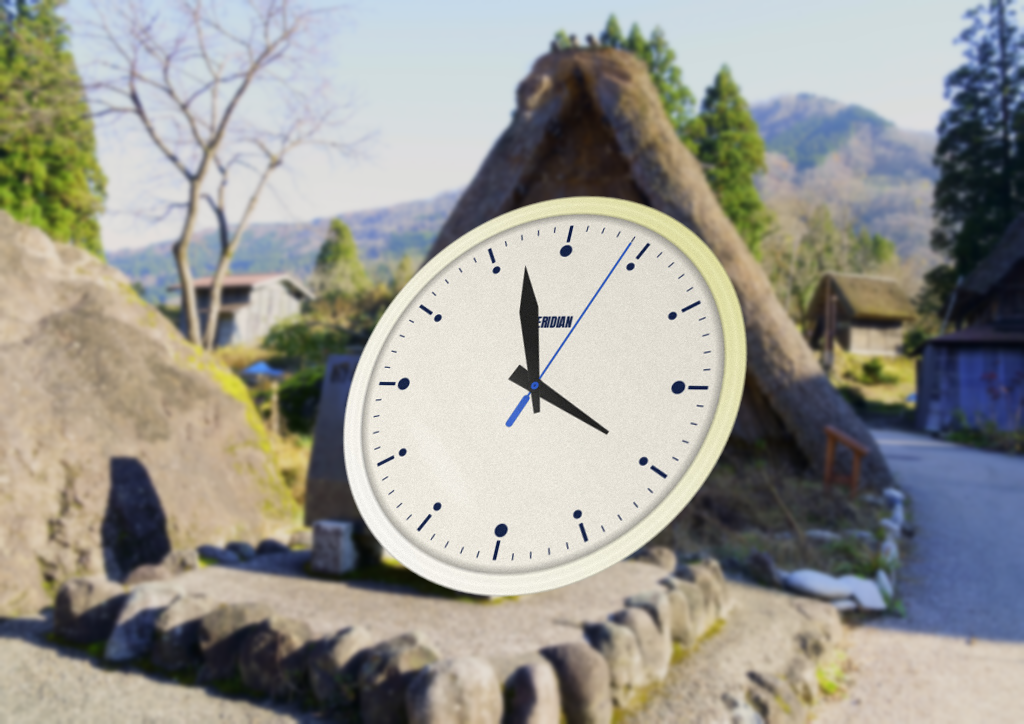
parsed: **3:57:04**
